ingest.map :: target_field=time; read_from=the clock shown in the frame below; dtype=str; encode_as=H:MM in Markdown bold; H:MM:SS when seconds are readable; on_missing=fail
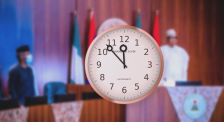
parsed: **11:53**
